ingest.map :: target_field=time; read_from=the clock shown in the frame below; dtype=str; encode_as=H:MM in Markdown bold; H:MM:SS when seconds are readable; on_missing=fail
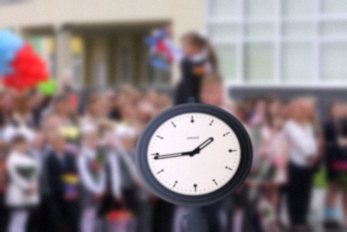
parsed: **1:44**
